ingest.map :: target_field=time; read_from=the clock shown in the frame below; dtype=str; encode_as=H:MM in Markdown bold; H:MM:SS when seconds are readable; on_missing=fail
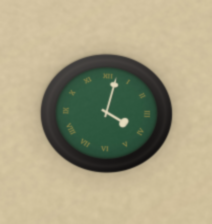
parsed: **4:02**
